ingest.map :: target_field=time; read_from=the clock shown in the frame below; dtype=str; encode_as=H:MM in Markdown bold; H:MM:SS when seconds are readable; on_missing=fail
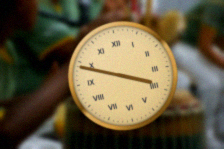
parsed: **3:49**
